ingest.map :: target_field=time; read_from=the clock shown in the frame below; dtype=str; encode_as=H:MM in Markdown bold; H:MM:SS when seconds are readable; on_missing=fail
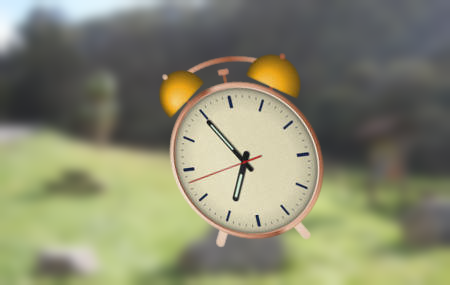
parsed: **6:54:43**
